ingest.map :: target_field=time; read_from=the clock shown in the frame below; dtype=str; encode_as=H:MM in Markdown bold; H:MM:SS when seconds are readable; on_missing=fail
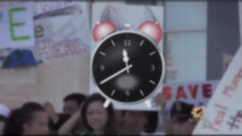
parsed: **11:40**
